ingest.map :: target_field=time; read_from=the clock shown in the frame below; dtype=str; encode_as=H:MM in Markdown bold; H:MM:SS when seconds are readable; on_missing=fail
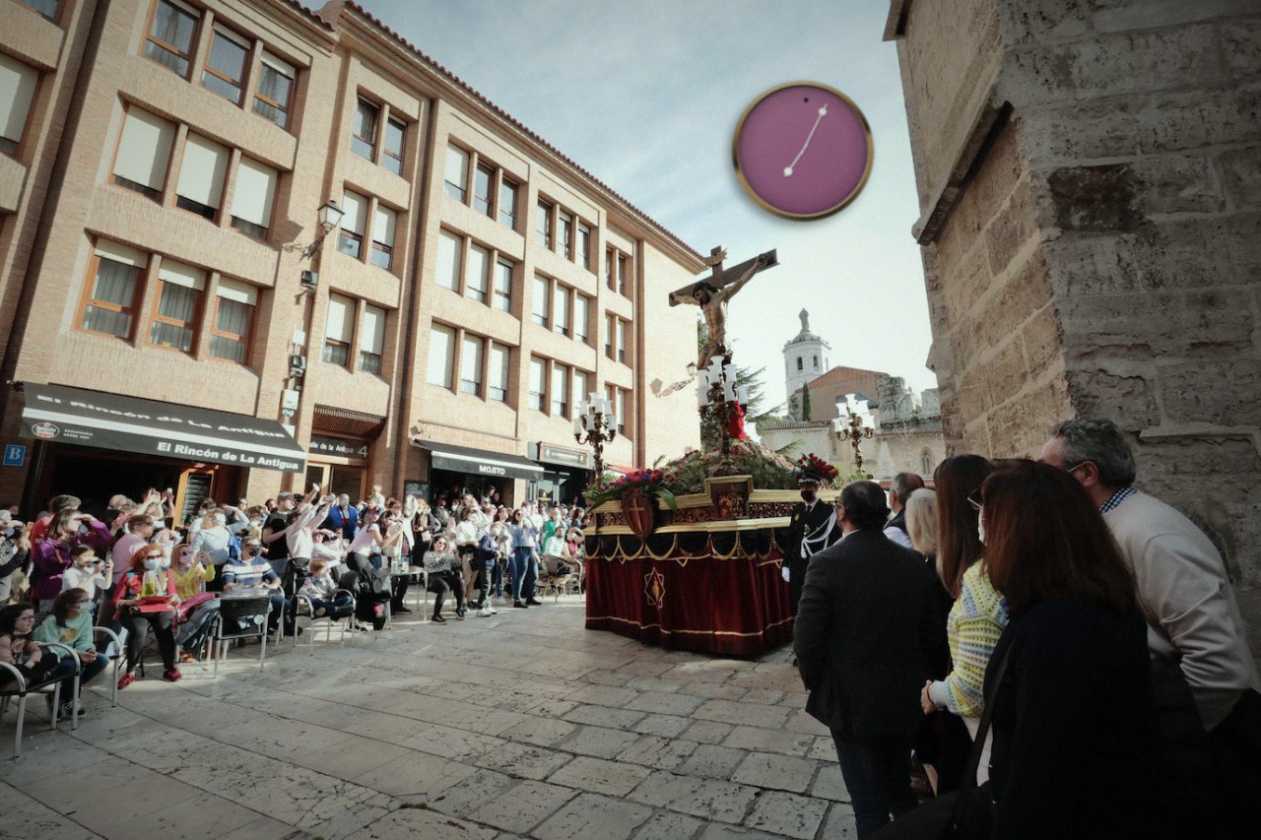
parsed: **7:04**
